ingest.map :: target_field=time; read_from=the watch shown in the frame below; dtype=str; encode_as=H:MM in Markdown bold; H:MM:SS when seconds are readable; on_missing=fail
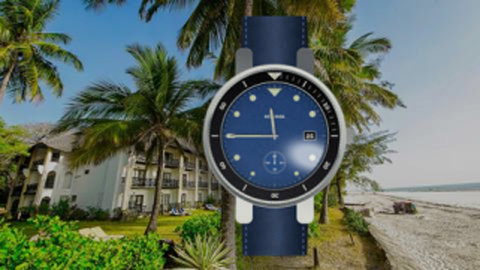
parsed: **11:45**
